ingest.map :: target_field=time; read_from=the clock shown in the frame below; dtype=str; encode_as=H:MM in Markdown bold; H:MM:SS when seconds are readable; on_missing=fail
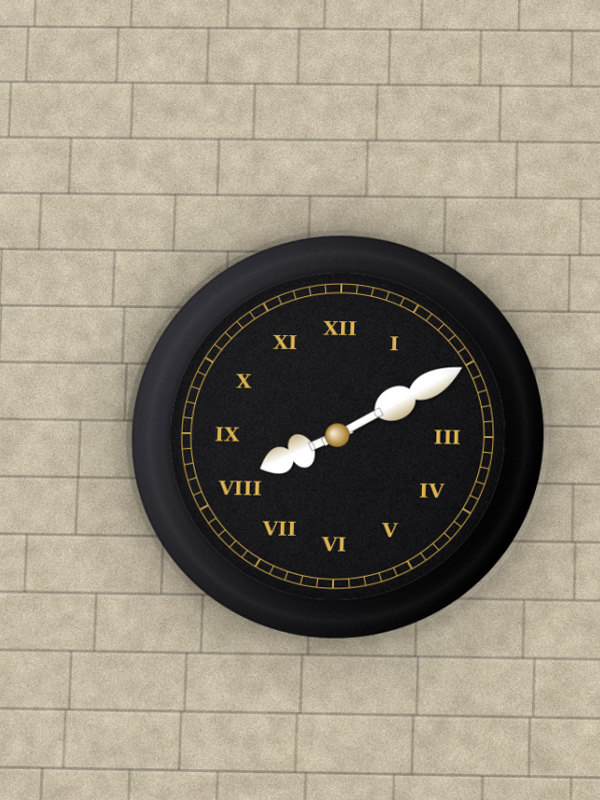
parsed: **8:10**
